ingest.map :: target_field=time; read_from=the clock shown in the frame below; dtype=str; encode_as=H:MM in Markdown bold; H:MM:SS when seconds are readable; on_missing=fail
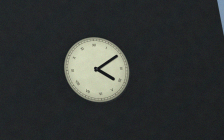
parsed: **4:10**
